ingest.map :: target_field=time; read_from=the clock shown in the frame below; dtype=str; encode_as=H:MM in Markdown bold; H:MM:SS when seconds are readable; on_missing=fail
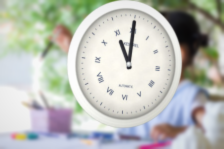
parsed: **11:00**
